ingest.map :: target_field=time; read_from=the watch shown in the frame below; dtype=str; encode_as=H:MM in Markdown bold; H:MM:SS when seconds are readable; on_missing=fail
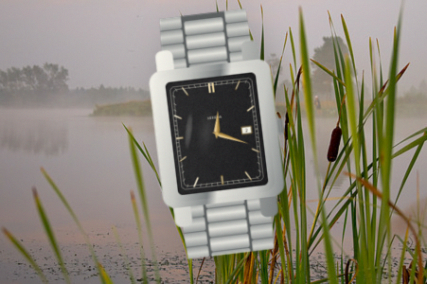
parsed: **12:19**
